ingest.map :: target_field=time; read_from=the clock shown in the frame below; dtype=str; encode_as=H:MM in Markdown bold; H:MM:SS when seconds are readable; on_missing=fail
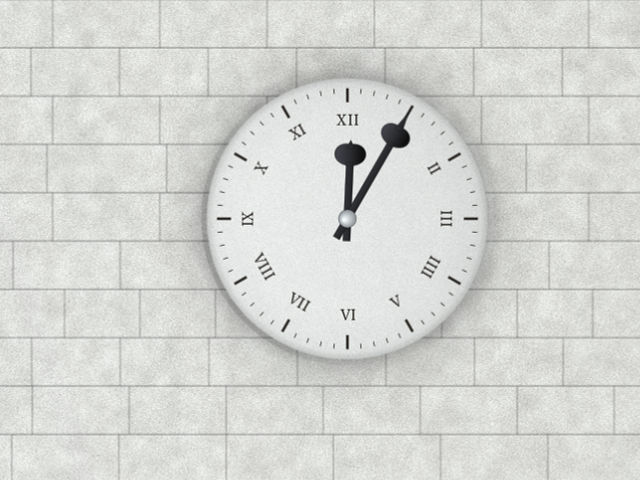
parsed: **12:05**
